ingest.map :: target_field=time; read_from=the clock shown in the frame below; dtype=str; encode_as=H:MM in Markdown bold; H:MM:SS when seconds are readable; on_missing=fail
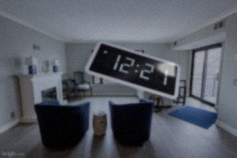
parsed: **12:21**
